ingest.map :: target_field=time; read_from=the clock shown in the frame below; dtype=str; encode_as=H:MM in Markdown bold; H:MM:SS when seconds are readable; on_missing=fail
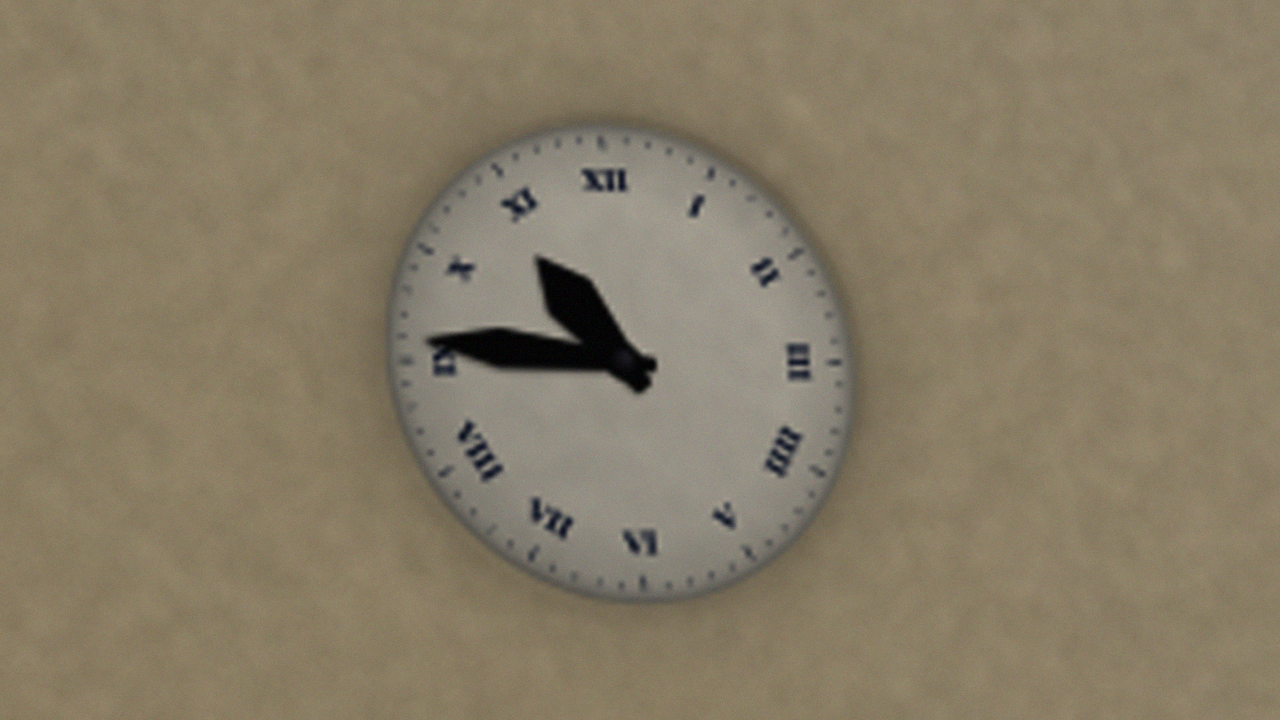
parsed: **10:46**
